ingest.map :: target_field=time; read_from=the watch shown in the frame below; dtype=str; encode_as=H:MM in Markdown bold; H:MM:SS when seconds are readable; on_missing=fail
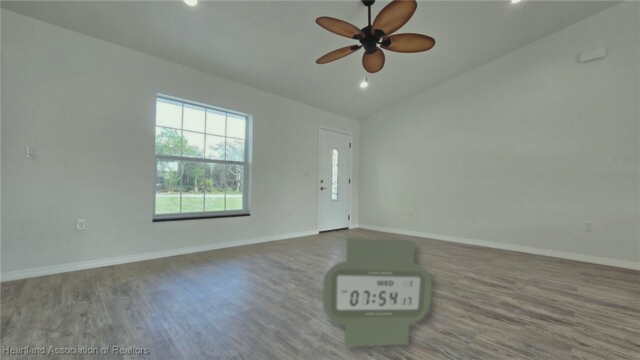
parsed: **7:54**
